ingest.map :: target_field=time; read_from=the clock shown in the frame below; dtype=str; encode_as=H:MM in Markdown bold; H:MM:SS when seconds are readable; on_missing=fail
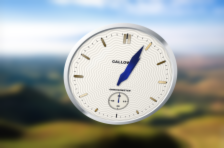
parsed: **1:04**
